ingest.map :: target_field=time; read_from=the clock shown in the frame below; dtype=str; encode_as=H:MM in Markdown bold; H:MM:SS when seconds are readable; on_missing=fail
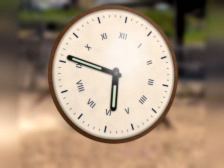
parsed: **5:46**
